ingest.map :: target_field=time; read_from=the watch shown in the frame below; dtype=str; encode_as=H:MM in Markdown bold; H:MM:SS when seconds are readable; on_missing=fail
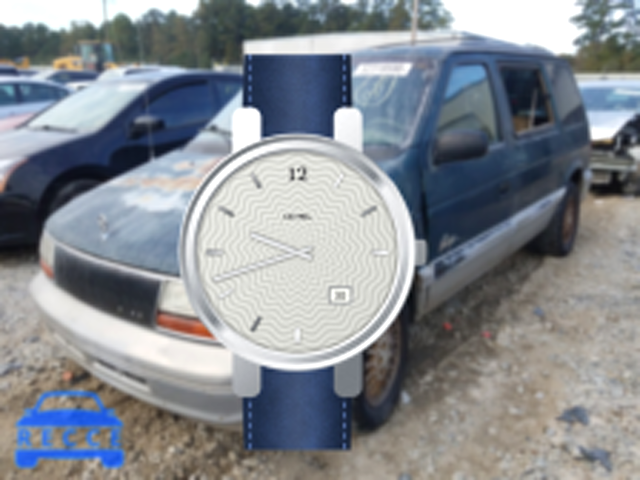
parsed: **9:42**
